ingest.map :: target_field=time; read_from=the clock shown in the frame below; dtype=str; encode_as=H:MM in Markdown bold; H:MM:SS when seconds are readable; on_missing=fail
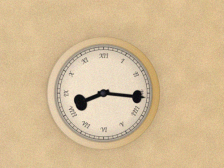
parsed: **8:16**
